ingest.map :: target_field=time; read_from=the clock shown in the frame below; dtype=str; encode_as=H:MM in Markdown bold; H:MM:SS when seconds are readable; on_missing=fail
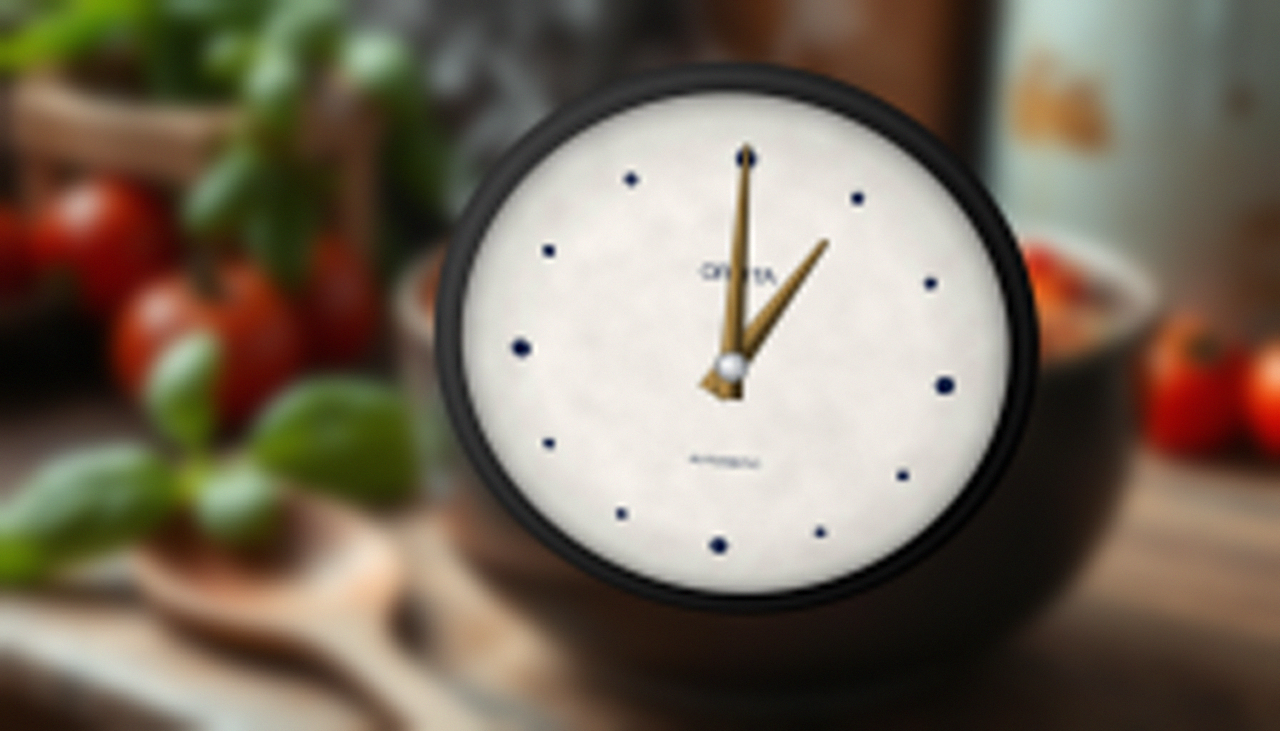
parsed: **1:00**
